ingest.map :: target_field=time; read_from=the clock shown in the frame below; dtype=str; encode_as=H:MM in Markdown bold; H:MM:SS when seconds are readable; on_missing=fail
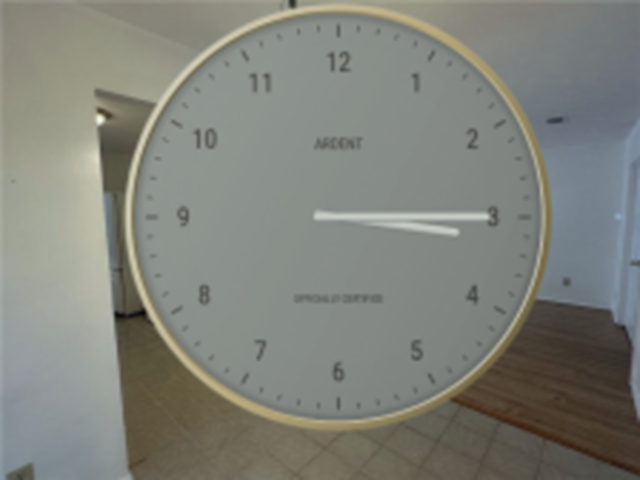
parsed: **3:15**
